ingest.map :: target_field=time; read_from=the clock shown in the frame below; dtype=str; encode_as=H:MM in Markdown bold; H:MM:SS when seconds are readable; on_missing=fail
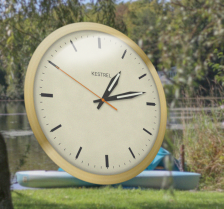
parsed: **1:12:50**
